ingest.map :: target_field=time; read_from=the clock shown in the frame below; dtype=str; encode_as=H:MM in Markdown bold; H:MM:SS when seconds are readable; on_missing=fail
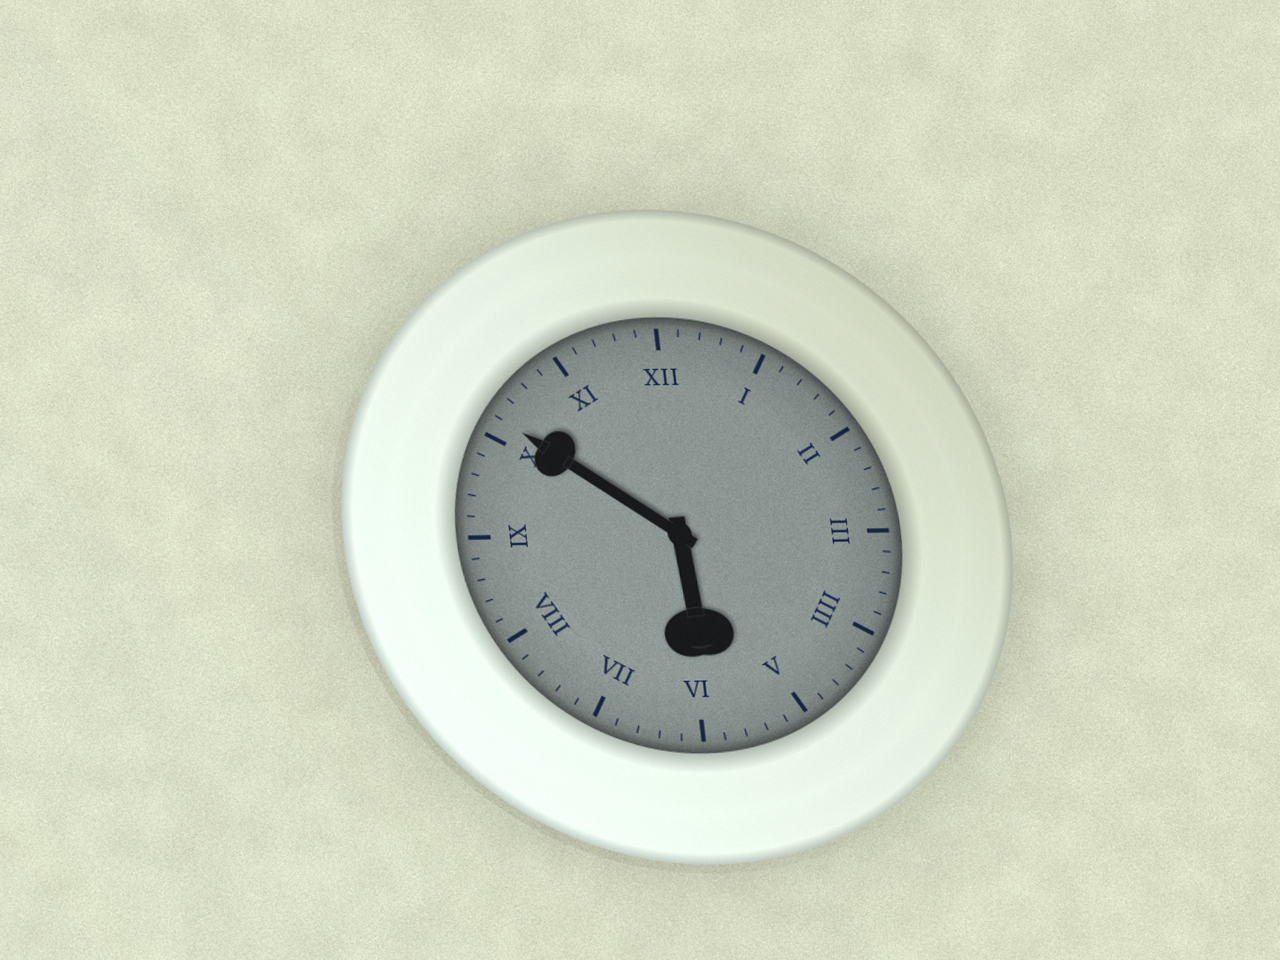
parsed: **5:51**
